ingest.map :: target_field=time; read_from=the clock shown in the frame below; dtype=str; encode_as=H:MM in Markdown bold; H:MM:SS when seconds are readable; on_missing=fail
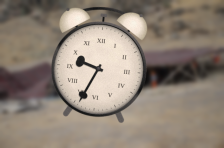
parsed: **9:34**
